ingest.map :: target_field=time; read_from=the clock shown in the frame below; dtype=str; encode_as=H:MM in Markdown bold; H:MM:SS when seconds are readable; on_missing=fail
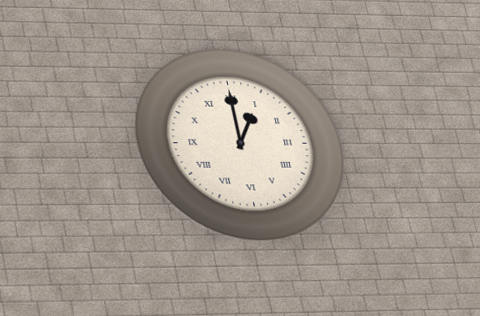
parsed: **1:00**
